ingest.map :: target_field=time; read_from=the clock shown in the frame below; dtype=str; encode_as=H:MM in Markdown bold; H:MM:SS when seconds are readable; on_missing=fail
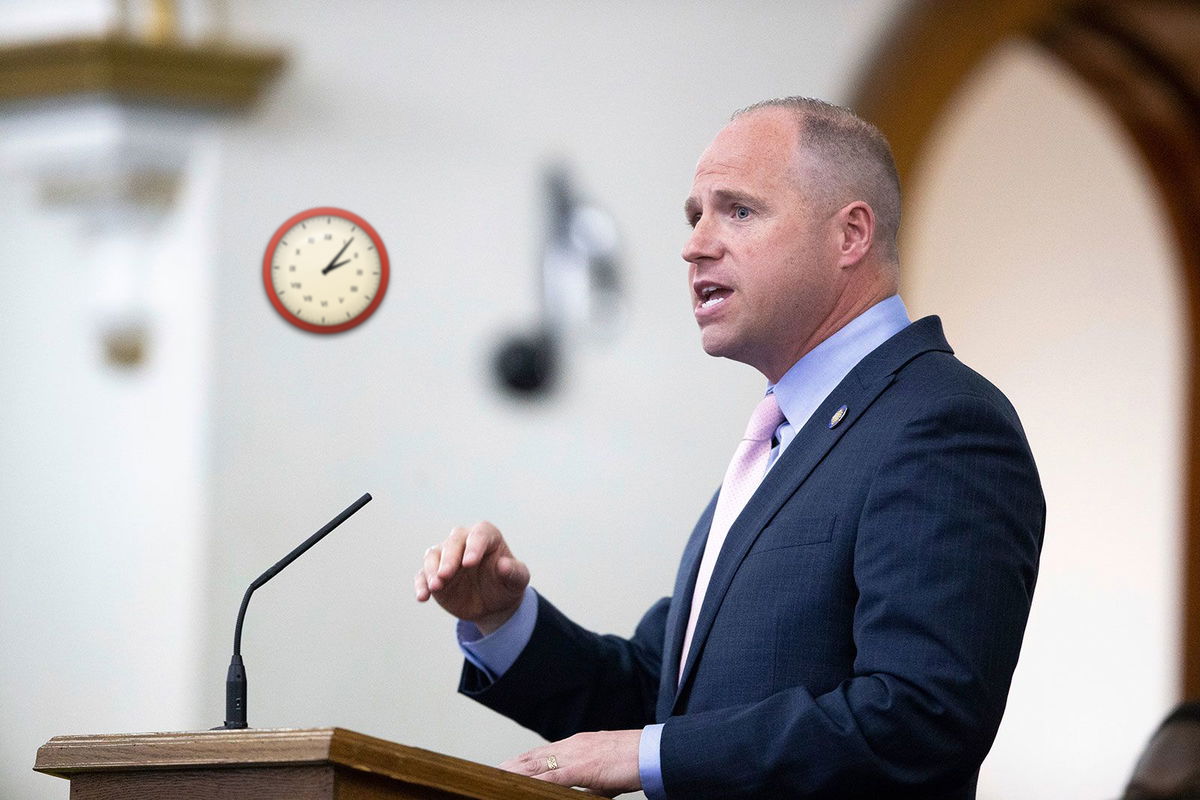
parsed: **2:06**
